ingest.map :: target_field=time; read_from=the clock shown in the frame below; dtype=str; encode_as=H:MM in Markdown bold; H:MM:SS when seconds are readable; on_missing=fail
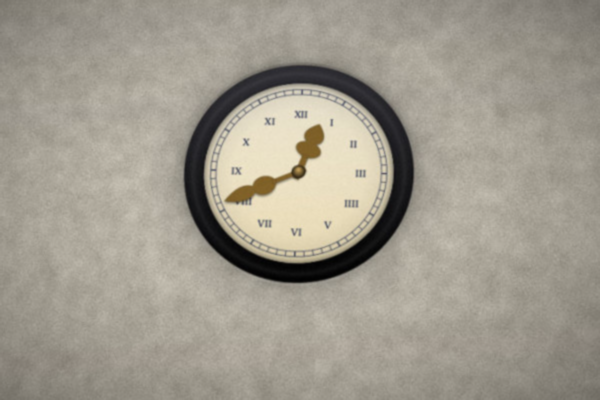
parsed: **12:41**
